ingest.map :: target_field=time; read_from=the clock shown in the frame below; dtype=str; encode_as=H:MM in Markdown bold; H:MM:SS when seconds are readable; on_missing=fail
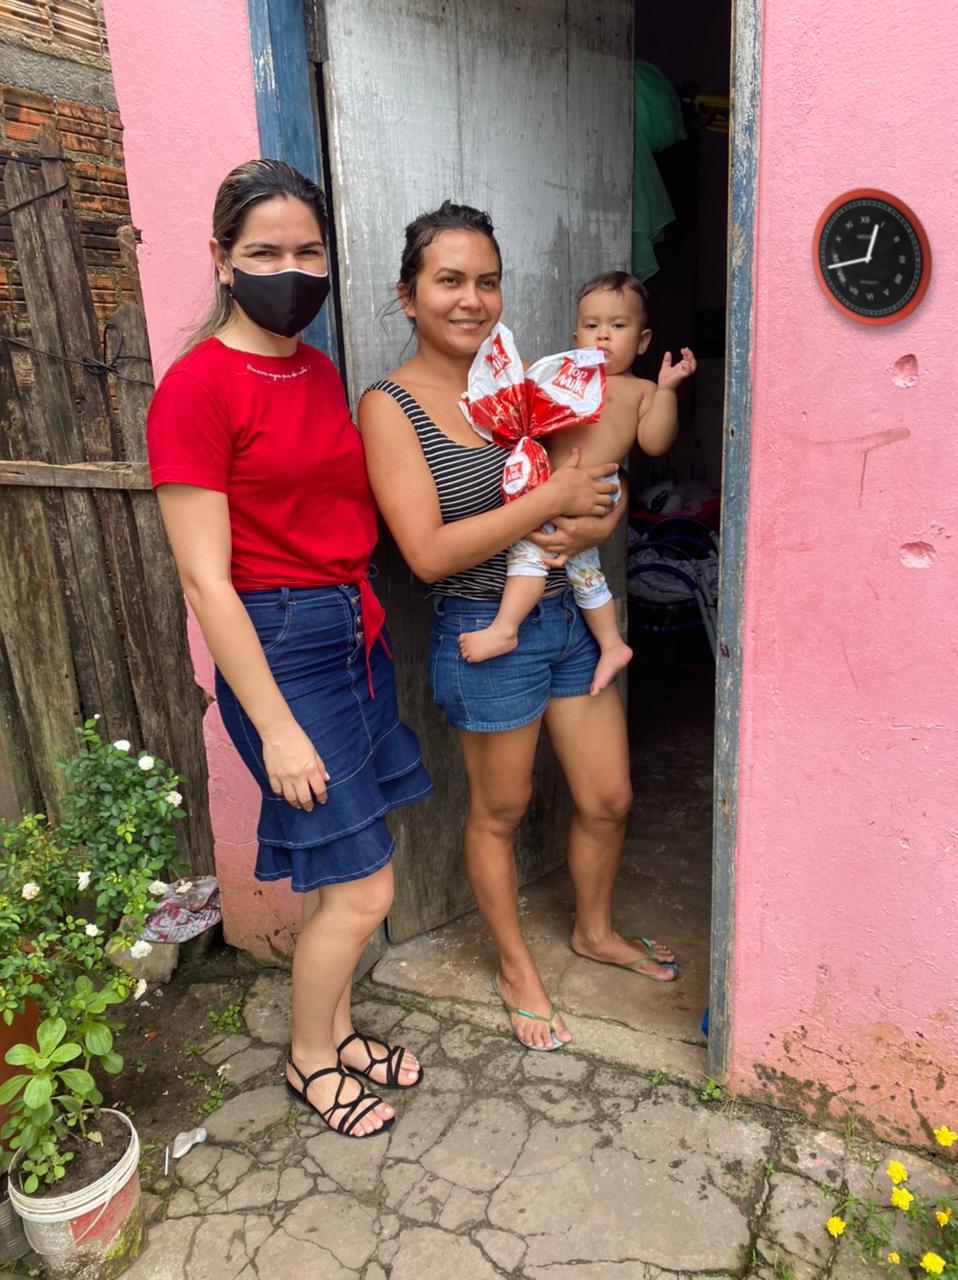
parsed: **12:43**
